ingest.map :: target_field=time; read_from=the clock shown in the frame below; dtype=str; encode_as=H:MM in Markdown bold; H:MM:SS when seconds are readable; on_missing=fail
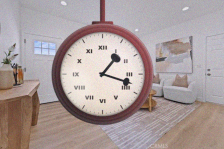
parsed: **1:18**
